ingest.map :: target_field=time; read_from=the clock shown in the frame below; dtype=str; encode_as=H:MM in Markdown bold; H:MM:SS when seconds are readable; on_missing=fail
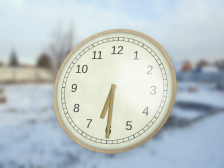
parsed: **6:30**
